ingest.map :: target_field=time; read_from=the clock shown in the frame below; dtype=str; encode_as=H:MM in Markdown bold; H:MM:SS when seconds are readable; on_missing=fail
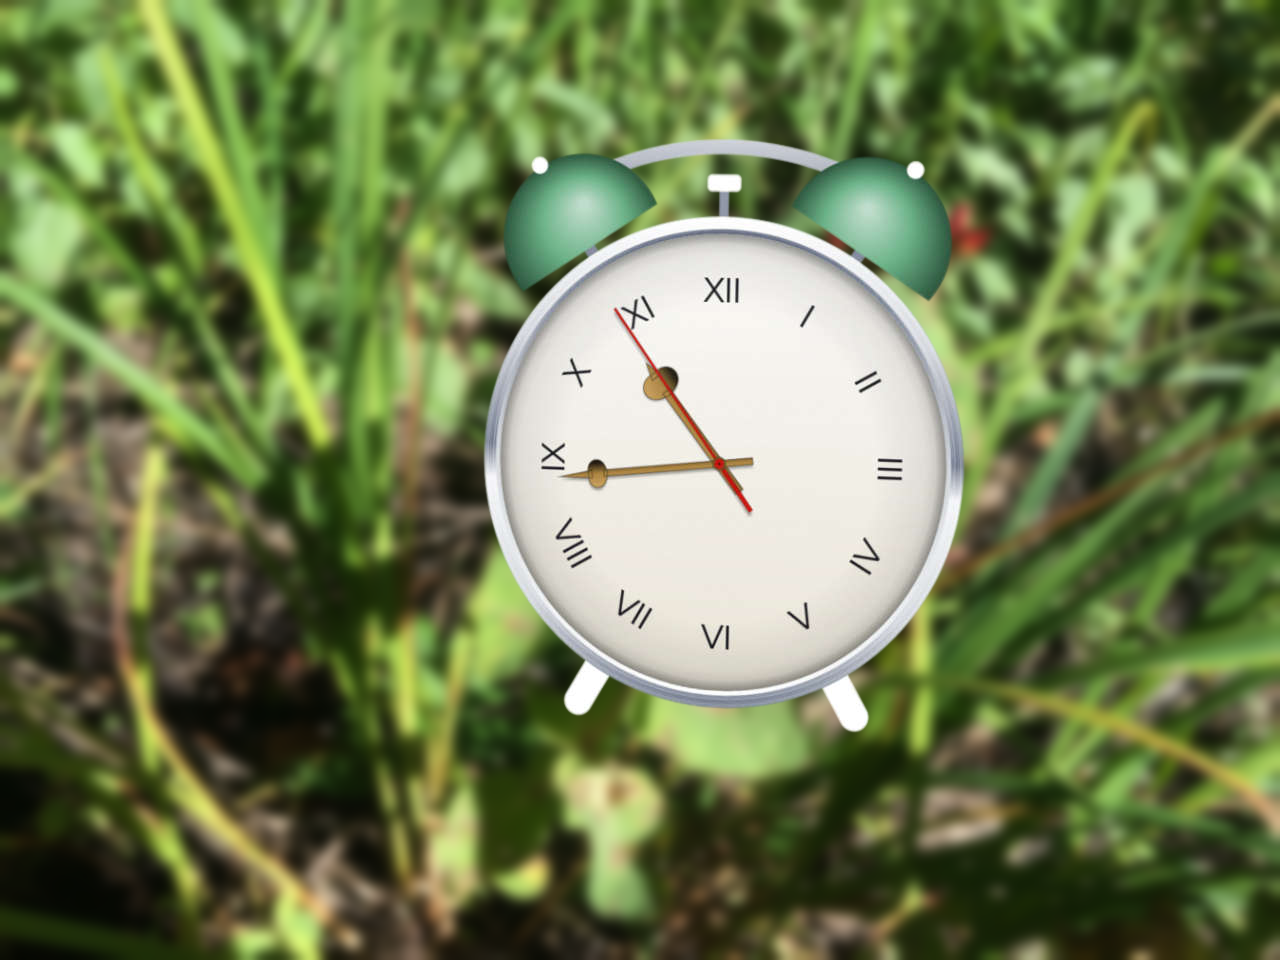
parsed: **10:43:54**
